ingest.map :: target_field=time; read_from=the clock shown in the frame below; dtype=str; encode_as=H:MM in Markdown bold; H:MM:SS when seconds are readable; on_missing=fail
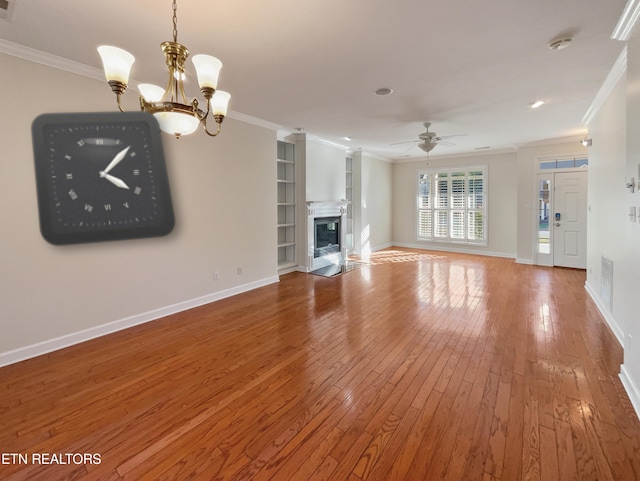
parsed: **4:08**
